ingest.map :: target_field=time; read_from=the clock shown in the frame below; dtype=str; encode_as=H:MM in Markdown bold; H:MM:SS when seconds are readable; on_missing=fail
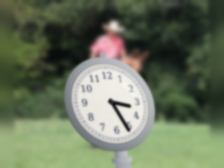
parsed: **3:26**
